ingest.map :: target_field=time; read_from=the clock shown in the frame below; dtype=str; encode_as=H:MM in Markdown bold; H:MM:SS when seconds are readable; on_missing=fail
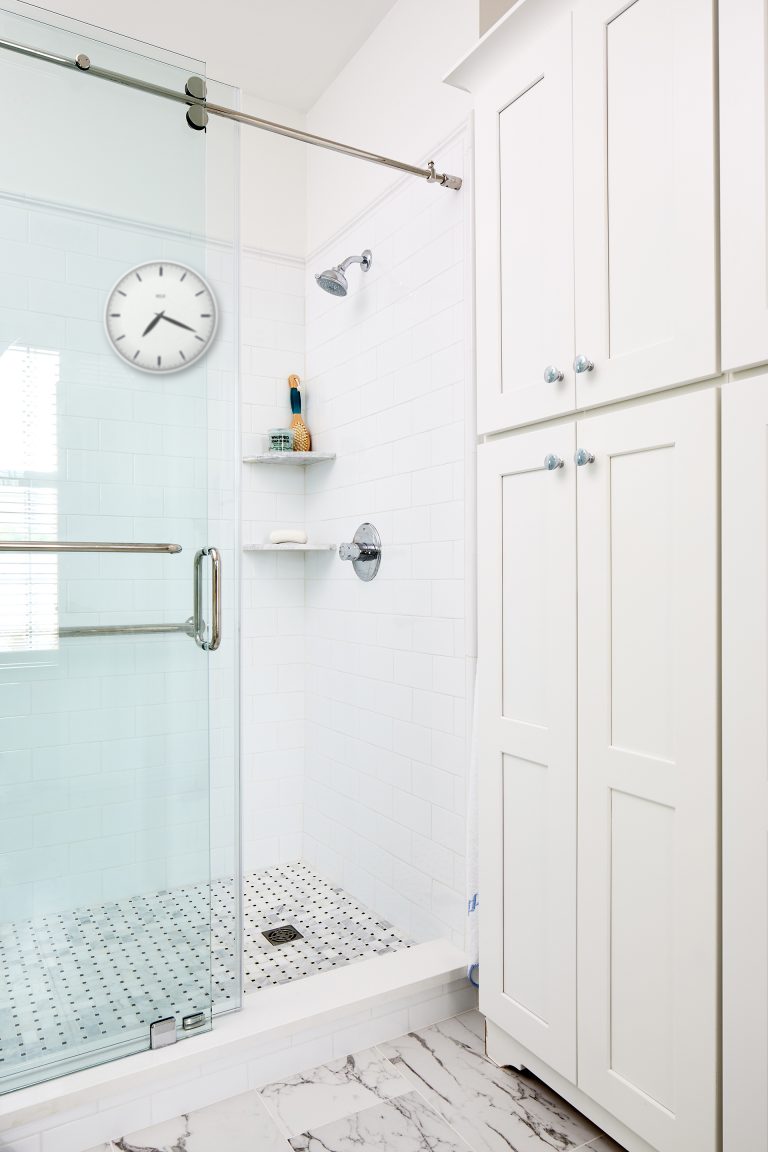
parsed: **7:19**
